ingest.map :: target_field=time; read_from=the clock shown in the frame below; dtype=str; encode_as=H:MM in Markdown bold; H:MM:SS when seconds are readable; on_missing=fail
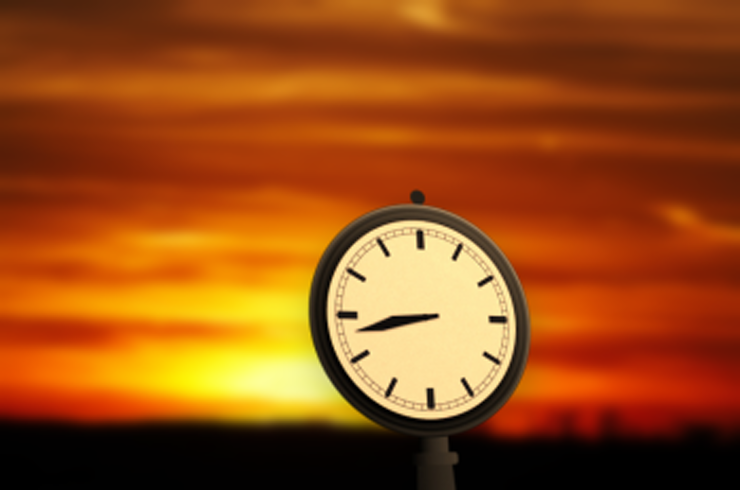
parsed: **8:43**
